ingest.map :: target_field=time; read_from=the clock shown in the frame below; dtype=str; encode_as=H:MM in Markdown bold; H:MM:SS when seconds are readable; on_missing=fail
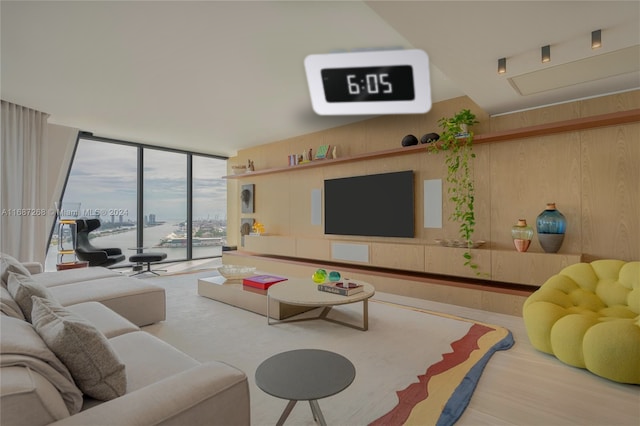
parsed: **6:05**
